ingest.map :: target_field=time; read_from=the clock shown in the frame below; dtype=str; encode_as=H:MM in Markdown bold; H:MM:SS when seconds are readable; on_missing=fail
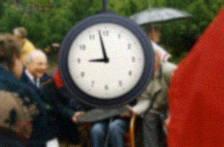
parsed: **8:58**
